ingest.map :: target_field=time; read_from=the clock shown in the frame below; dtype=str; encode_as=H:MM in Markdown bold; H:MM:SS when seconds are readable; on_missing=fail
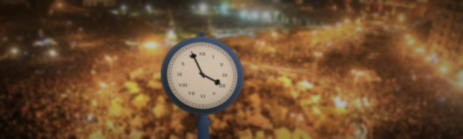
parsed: **3:56**
